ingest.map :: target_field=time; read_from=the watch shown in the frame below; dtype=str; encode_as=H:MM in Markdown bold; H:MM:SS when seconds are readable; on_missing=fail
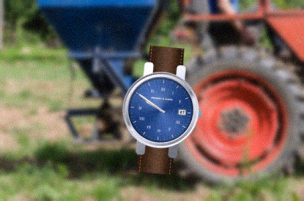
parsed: **9:50**
